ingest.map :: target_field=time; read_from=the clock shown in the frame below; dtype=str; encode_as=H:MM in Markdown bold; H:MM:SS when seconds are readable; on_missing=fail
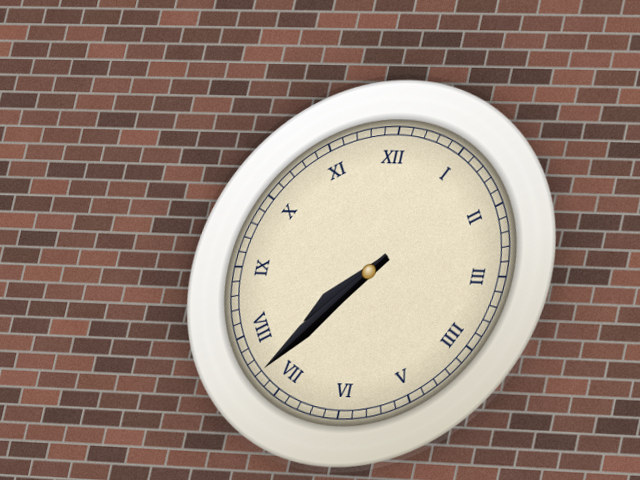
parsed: **7:37**
